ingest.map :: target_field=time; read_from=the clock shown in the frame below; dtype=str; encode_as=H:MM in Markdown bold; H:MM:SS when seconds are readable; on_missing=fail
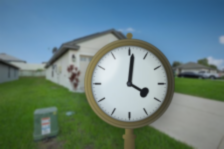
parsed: **4:01**
